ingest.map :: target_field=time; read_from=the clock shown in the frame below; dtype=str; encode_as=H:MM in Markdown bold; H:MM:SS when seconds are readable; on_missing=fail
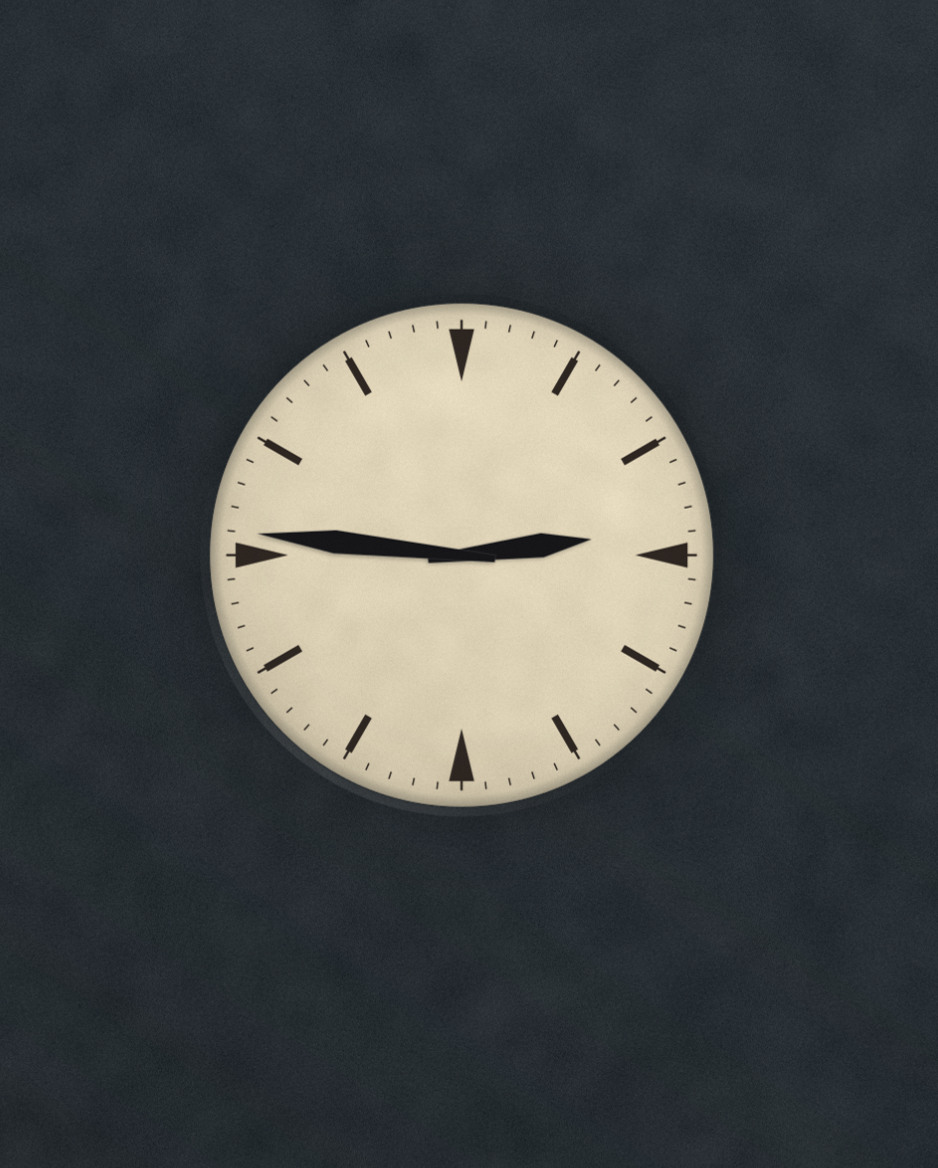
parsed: **2:46**
